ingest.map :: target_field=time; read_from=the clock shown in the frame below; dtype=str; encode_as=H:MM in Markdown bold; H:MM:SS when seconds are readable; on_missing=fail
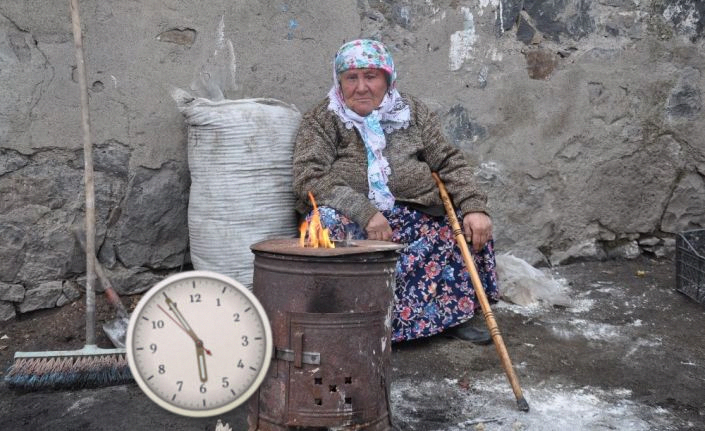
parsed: **5:54:53**
